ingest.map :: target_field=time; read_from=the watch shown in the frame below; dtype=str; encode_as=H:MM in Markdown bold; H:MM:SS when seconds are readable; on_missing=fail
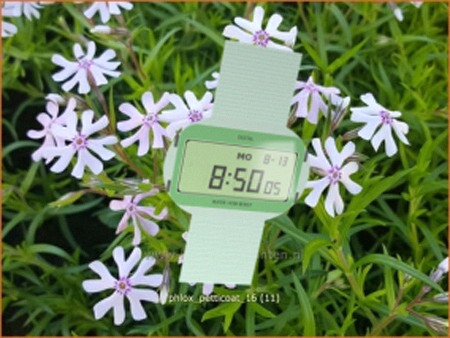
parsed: **8:50:05**
